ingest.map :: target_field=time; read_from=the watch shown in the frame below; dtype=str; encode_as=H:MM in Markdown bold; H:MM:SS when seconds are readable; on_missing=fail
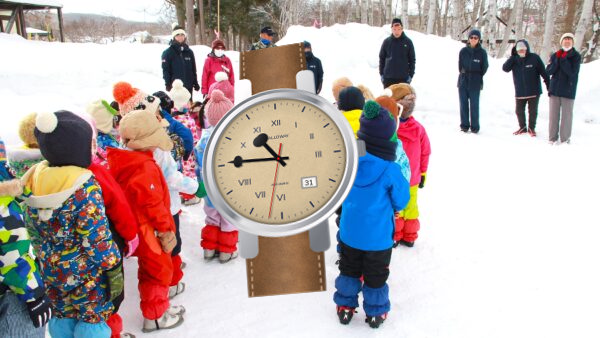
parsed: **10:45:32**
